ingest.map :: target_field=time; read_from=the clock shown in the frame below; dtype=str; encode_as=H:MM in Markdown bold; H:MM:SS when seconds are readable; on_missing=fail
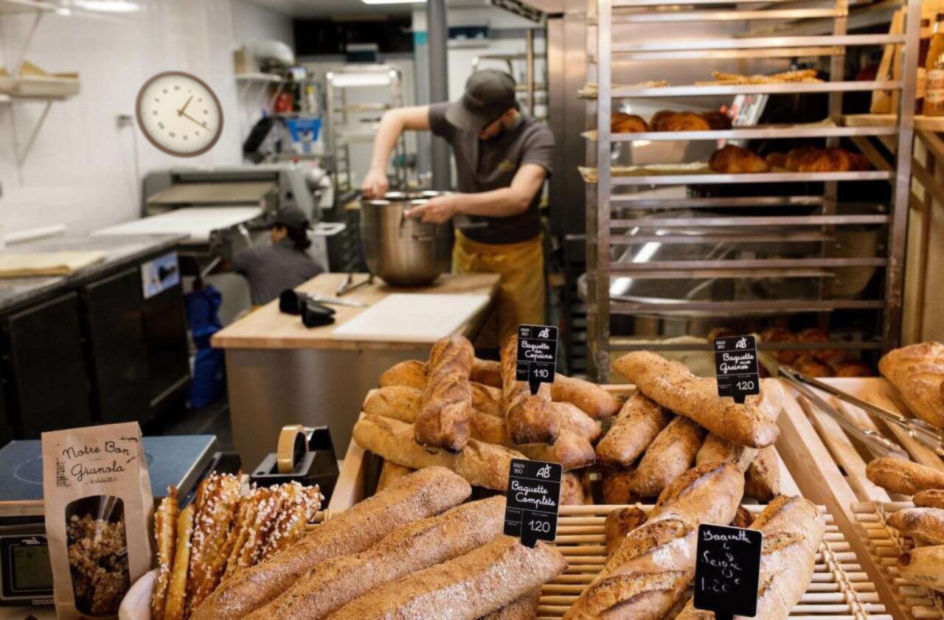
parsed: **1:21**
